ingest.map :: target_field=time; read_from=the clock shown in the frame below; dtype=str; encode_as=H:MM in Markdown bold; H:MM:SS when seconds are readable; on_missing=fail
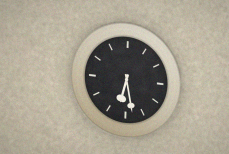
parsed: **6:28**
